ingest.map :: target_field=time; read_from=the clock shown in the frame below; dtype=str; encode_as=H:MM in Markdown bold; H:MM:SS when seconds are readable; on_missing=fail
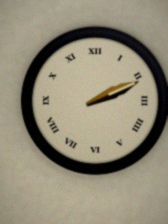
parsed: **2:11**
